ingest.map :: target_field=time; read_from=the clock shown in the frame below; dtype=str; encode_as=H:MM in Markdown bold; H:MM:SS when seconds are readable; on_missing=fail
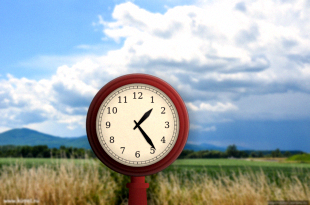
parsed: **1:24**
